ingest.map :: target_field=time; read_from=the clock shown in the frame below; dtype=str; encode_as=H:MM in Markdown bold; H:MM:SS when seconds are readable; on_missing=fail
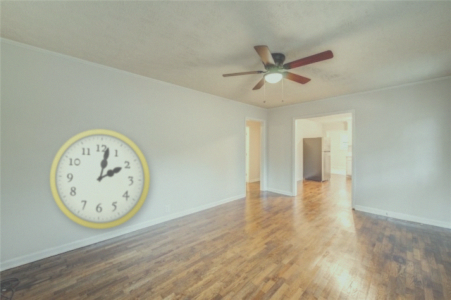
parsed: **2:02**
